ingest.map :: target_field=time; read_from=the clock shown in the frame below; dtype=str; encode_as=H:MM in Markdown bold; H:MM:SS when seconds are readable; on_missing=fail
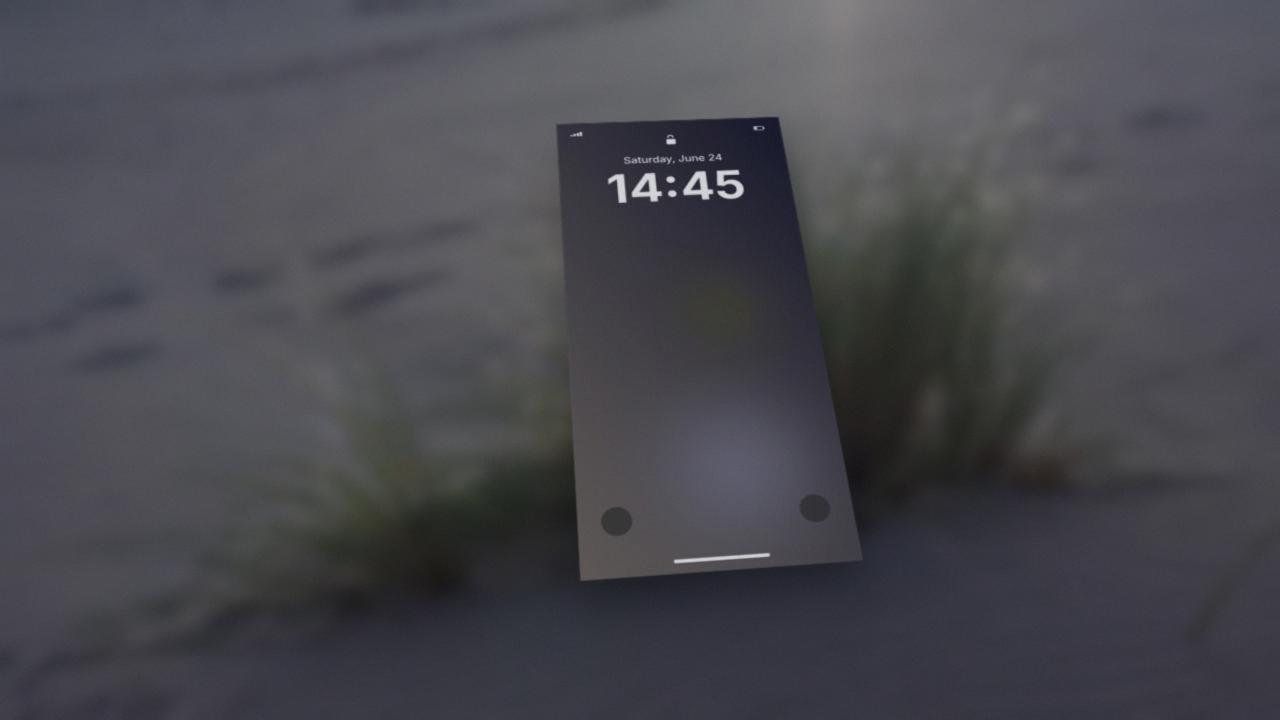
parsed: **14:45**
